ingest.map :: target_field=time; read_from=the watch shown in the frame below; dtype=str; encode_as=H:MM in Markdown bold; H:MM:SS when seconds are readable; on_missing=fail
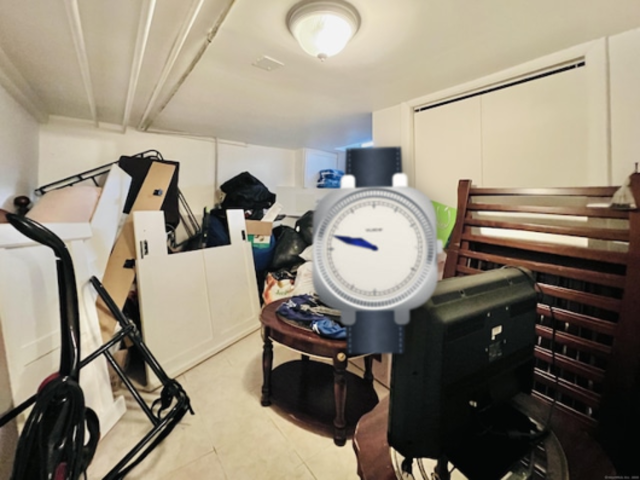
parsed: **9:48**
